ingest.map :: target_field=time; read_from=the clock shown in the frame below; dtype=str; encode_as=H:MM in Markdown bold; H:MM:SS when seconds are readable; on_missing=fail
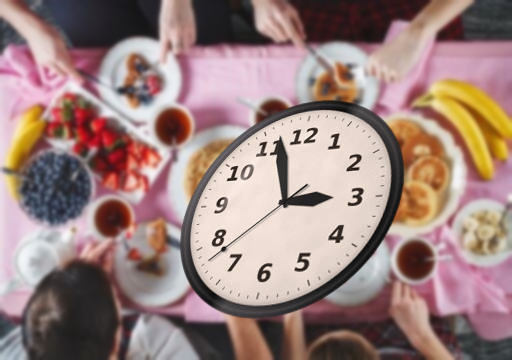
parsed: **2:56:38**
